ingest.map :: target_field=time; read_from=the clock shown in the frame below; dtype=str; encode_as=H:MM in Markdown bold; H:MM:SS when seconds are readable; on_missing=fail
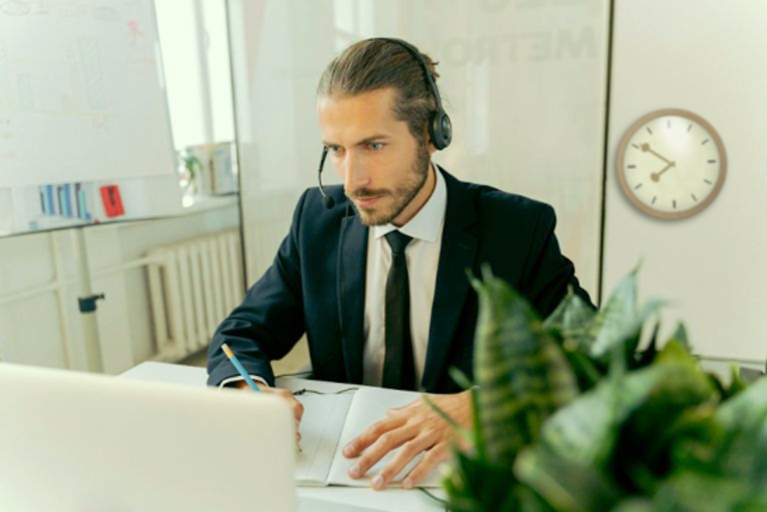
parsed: **7:51**
